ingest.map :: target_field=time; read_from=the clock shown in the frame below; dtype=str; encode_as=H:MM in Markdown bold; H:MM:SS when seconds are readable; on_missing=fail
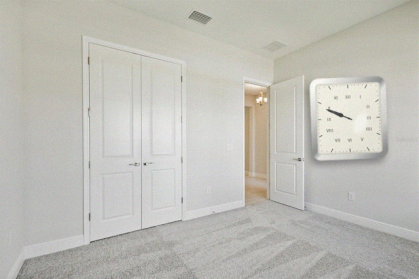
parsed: **9:49**
